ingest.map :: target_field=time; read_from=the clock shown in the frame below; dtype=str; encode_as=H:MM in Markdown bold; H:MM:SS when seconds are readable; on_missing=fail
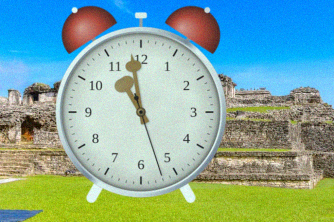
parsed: **10:58:27**
